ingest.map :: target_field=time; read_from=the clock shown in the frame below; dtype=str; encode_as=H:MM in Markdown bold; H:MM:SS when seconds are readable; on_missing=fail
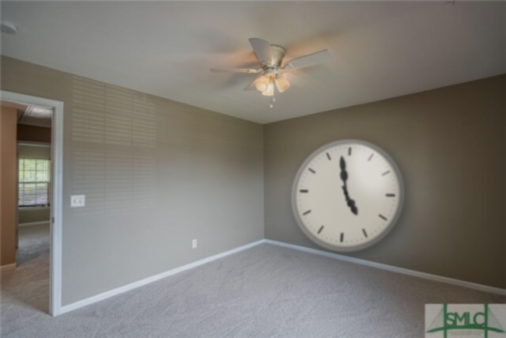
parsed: **4:58**
